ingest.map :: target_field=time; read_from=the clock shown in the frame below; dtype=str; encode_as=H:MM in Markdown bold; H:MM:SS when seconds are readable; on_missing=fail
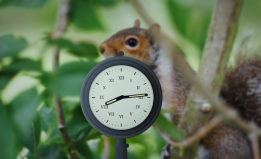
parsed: **8:14**
